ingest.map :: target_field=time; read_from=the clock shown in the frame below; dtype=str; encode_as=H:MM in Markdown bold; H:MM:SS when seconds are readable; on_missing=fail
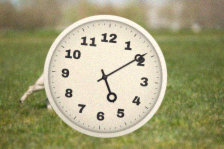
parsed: **5:09**
